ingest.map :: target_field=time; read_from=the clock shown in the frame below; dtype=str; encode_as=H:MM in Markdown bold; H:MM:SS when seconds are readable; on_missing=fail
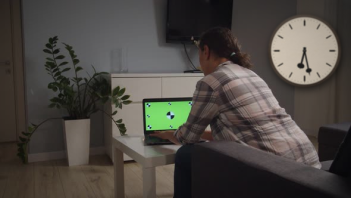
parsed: **6:28**
